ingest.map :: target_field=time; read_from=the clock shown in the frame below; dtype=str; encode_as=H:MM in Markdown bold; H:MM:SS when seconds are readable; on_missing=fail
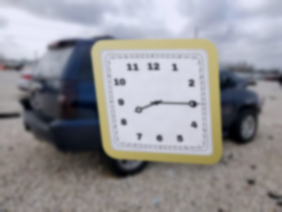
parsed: **8:15**
